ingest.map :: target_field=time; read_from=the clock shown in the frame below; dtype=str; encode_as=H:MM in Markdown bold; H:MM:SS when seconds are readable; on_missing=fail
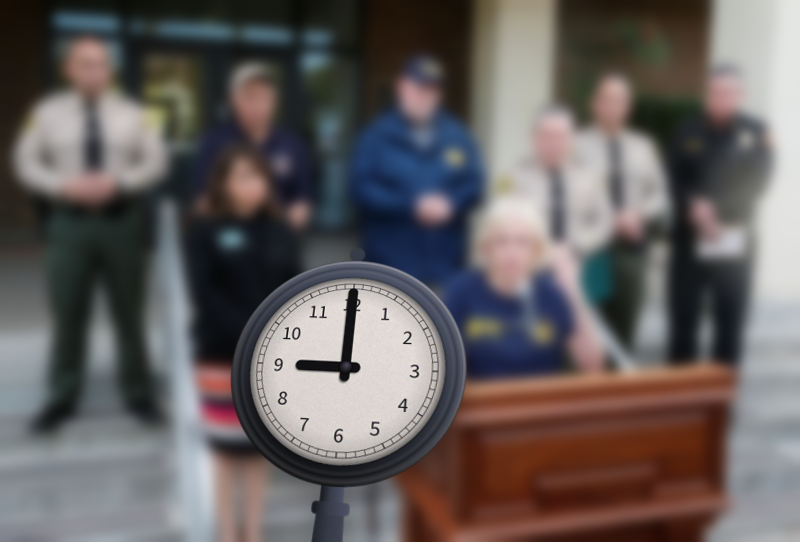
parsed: **9:00**
